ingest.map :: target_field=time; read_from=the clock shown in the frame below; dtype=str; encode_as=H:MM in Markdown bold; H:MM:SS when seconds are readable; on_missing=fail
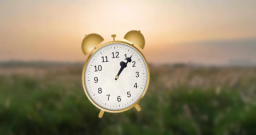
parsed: **1:07**
